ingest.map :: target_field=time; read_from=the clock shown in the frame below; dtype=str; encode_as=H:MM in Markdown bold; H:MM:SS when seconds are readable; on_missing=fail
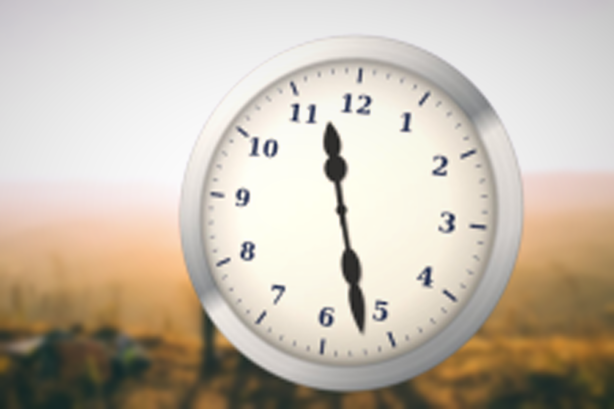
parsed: **11:27**
